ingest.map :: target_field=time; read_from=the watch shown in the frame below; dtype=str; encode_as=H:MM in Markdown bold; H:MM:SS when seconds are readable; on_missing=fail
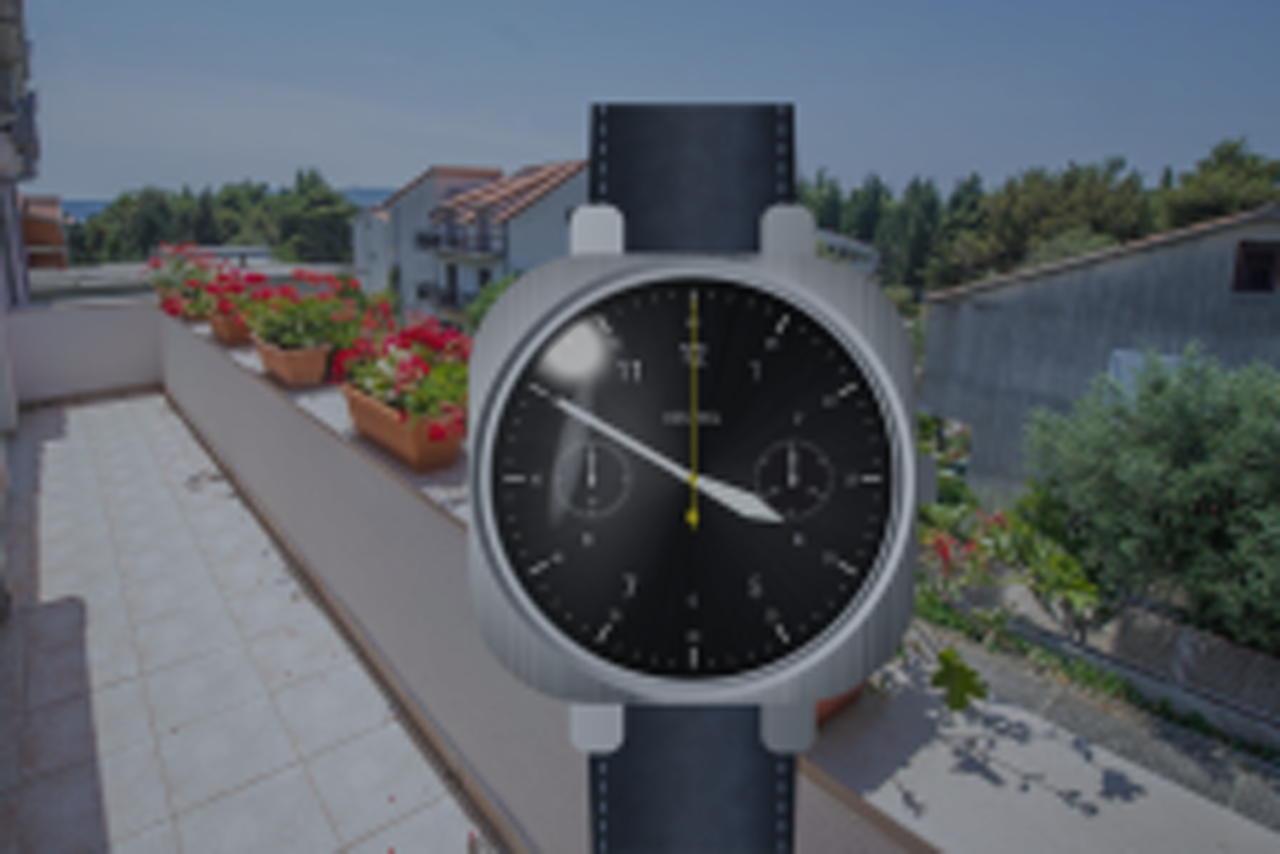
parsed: **3:50**
